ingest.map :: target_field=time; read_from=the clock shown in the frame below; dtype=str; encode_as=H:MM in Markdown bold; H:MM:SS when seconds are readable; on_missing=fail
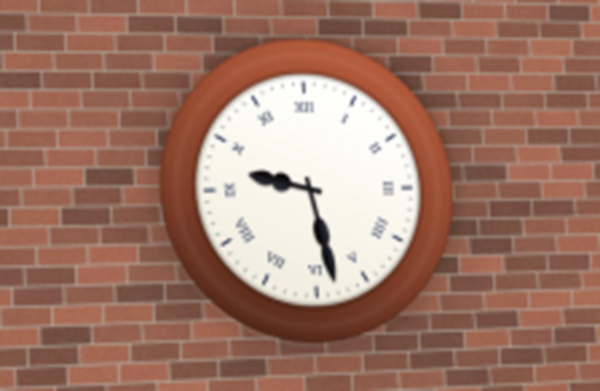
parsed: **9:28**
